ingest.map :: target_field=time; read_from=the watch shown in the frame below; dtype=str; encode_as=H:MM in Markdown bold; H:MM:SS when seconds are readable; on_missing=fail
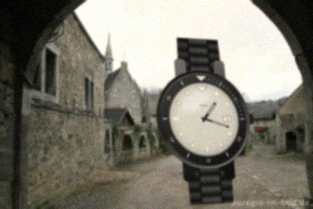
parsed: **1:18**
